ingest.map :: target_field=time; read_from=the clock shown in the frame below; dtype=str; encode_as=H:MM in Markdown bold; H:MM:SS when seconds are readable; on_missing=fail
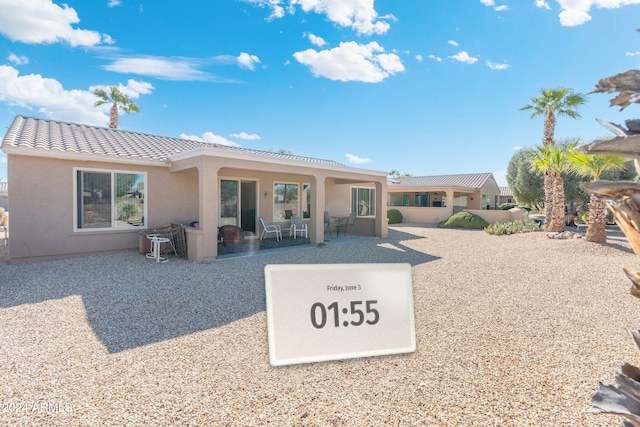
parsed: **1:55**
